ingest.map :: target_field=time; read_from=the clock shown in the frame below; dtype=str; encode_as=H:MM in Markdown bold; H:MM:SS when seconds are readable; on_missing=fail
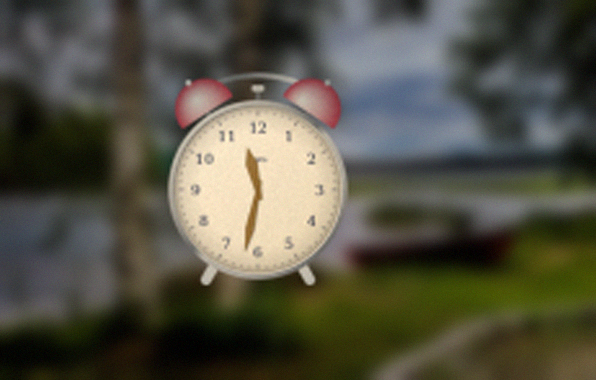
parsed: **11:32**
